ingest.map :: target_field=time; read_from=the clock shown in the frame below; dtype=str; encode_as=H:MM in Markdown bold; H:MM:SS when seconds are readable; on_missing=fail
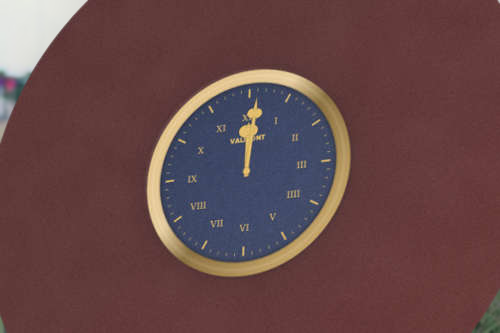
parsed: **12:01**
